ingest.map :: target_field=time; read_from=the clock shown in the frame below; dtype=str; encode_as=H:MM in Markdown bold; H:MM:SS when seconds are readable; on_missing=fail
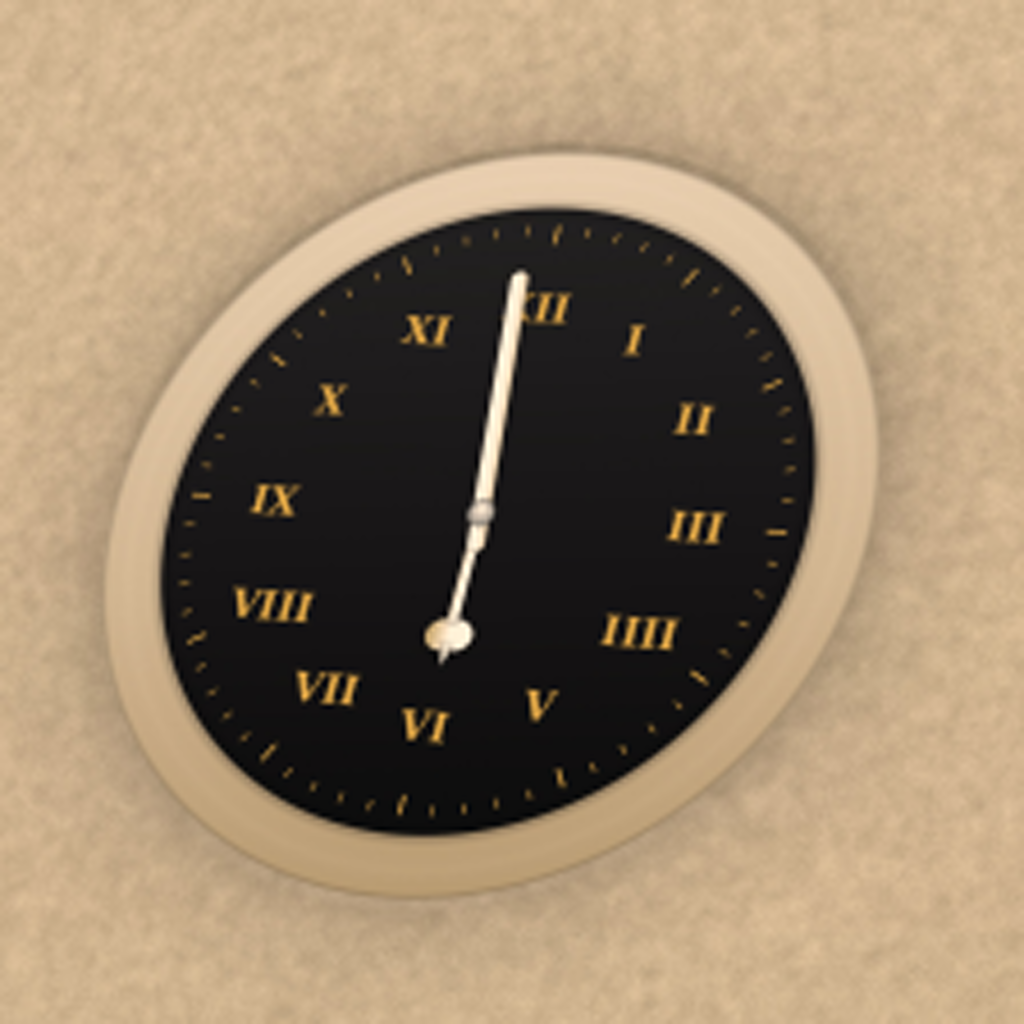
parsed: **5:59**
